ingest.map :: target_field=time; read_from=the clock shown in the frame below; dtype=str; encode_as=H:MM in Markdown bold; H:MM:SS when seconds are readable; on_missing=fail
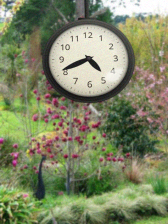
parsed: **4:41**
